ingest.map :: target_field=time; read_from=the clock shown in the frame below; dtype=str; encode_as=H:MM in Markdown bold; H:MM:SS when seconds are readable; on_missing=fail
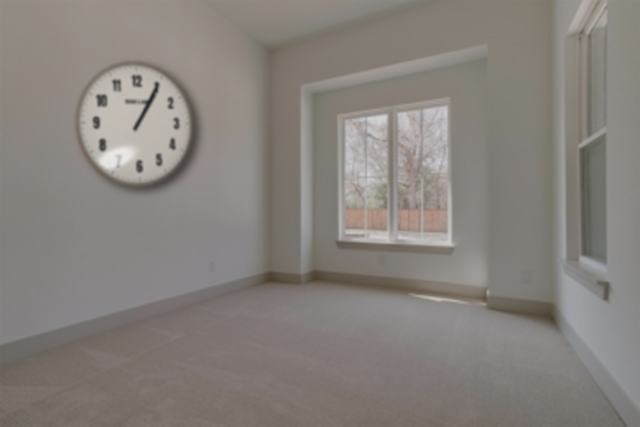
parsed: **1:05**
